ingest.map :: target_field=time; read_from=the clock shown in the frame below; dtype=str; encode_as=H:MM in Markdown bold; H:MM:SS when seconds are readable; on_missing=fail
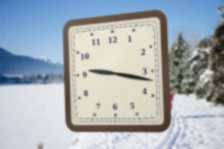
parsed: **9:17**
